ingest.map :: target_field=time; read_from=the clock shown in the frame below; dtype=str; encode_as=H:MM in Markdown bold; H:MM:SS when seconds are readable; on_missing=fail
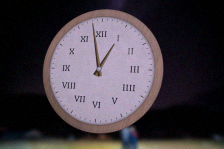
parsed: **12:58**
